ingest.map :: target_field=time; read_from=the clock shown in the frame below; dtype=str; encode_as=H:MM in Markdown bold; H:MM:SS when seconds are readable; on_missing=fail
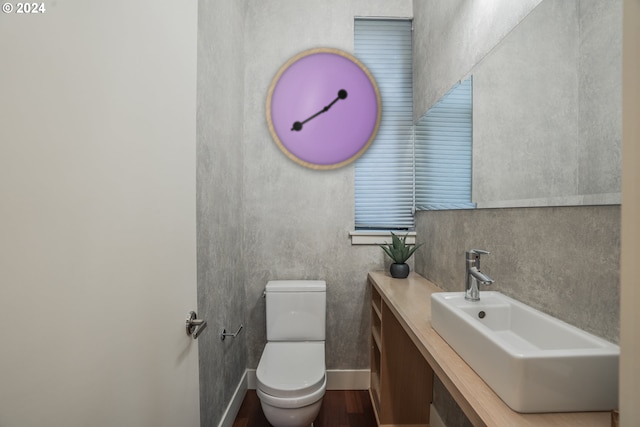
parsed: **1:40**
